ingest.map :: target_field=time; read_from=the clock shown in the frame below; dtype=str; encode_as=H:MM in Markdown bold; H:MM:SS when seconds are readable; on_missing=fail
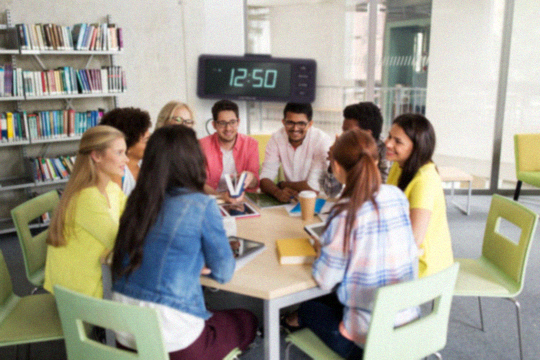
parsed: **12:50**
